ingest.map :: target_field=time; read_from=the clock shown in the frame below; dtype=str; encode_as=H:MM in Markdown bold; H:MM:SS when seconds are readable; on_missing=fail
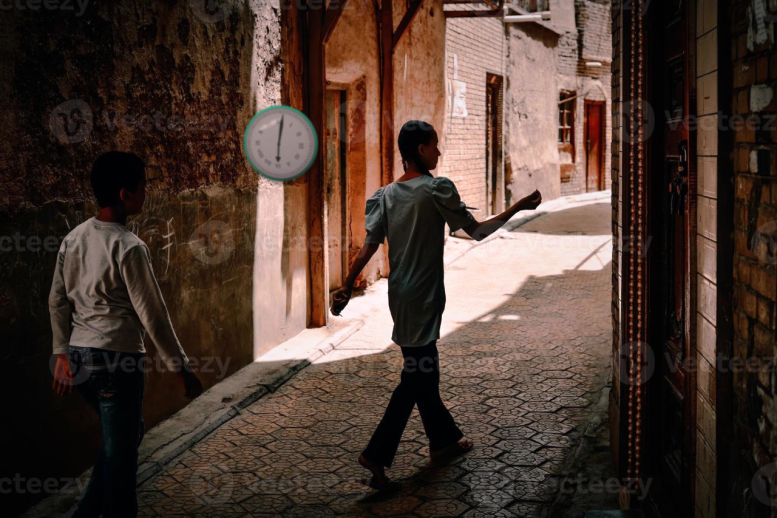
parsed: **6:01**
